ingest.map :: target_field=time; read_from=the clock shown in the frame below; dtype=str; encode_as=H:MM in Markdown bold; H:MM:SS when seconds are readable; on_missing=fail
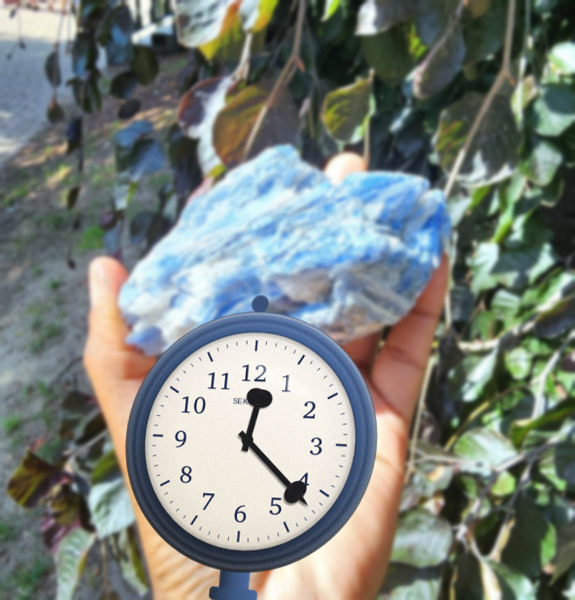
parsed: **12:22**
